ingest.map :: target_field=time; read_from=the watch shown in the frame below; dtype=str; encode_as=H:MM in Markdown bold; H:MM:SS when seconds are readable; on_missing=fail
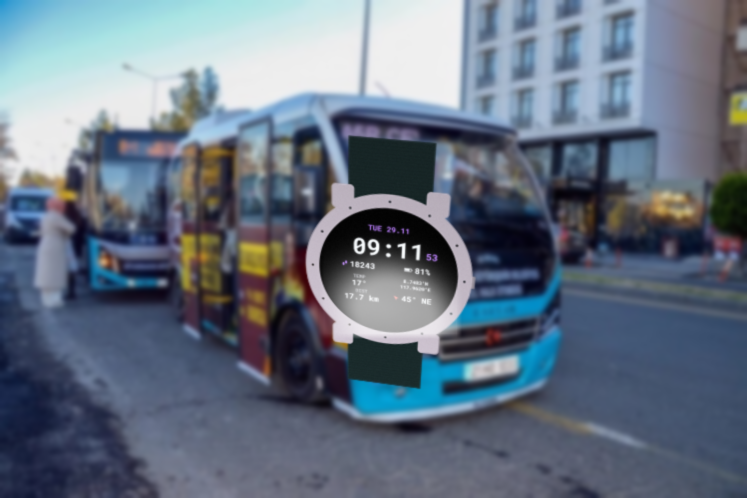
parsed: **9:11:53**
